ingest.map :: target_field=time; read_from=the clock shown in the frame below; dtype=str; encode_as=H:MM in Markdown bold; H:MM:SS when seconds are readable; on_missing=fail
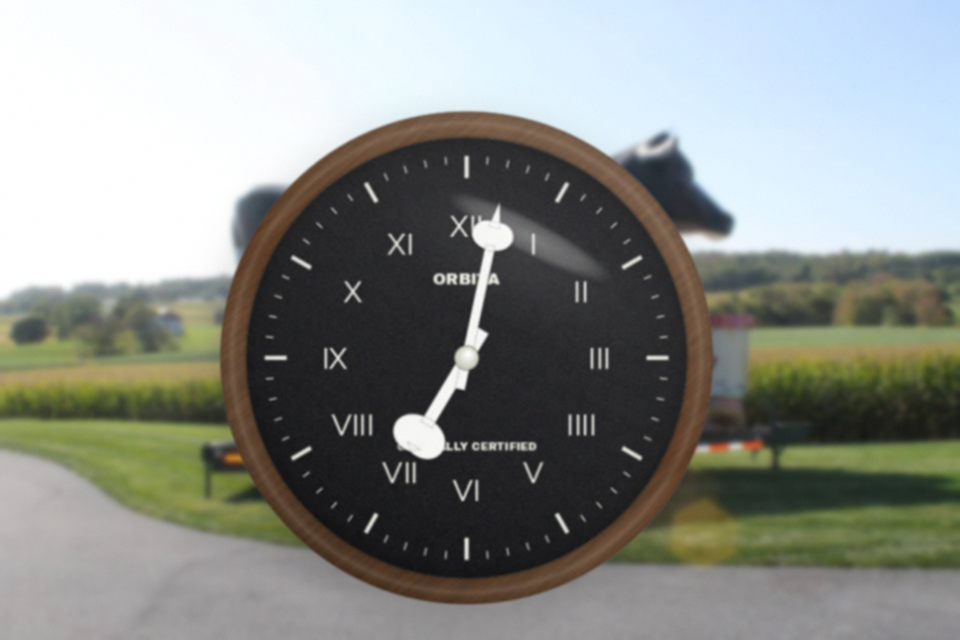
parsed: **7:02**
